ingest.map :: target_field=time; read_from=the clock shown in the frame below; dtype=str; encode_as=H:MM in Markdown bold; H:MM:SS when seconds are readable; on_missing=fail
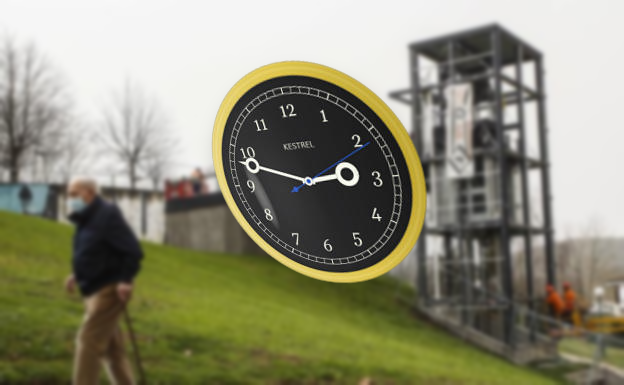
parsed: **2:48:11**
